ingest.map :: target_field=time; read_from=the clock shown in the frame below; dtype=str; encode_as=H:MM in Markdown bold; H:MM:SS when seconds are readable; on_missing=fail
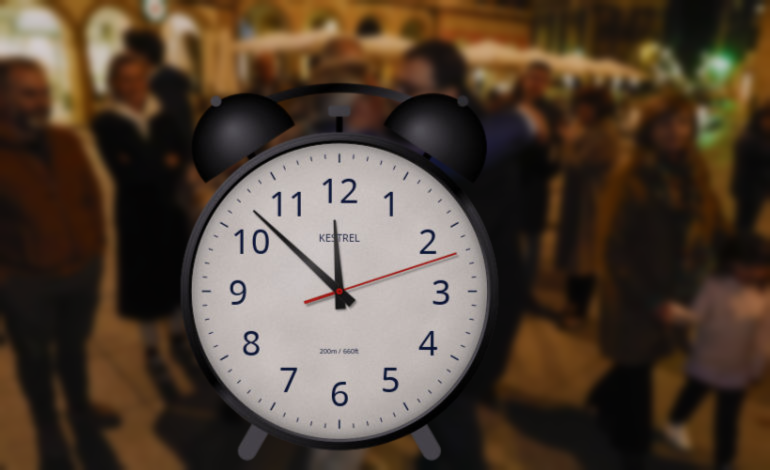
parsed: **11:52:12**
